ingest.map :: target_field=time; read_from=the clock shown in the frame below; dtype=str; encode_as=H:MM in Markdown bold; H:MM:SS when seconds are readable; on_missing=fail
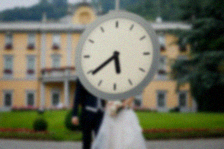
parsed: **5:39**
